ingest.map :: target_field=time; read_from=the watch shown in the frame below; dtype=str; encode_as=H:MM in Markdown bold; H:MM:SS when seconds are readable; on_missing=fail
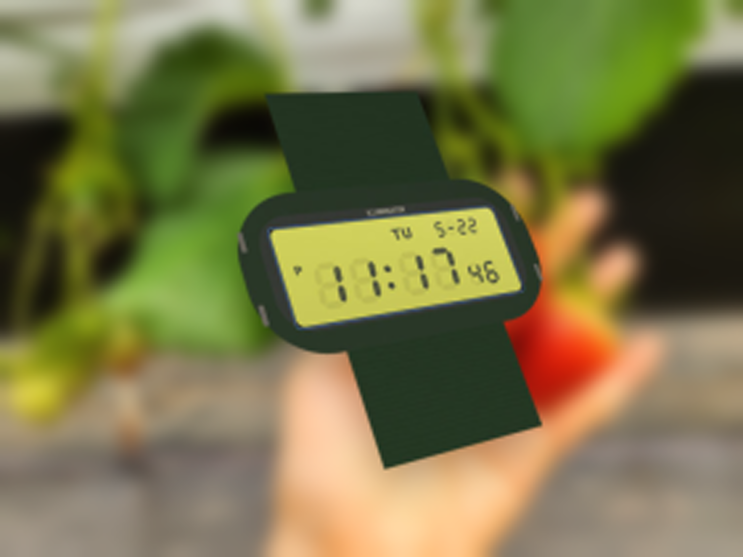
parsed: **11:17:46**
